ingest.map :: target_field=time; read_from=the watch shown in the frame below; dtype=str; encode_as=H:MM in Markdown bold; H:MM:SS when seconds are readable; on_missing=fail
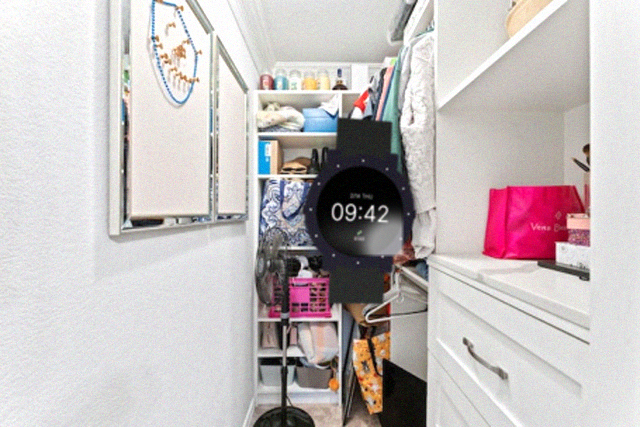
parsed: **9:42**
